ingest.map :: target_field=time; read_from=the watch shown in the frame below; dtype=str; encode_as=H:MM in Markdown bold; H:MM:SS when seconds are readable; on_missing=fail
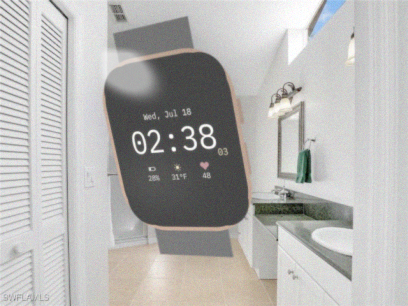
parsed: **2:38**
